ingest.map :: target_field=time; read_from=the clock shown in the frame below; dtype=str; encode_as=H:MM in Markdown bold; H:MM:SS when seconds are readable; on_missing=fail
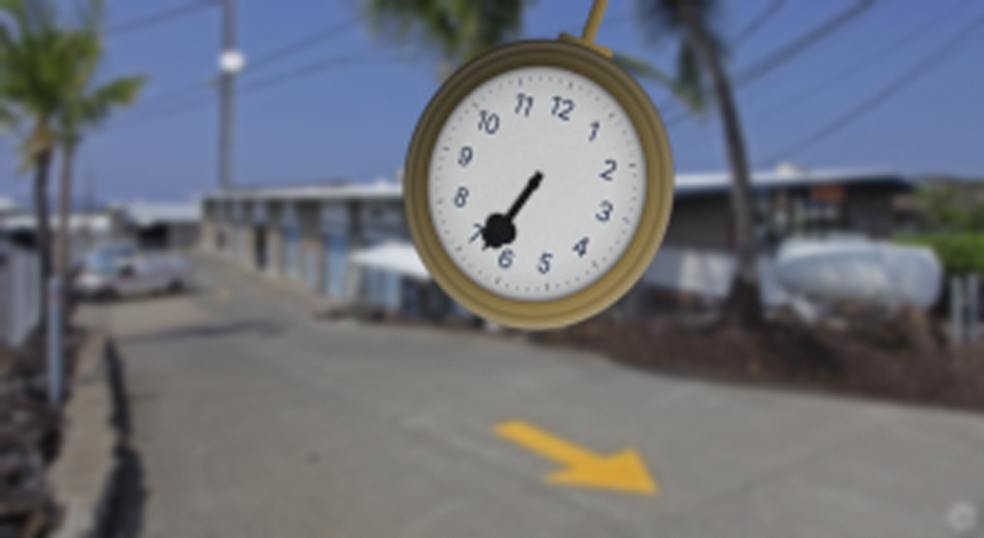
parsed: **6:33**
